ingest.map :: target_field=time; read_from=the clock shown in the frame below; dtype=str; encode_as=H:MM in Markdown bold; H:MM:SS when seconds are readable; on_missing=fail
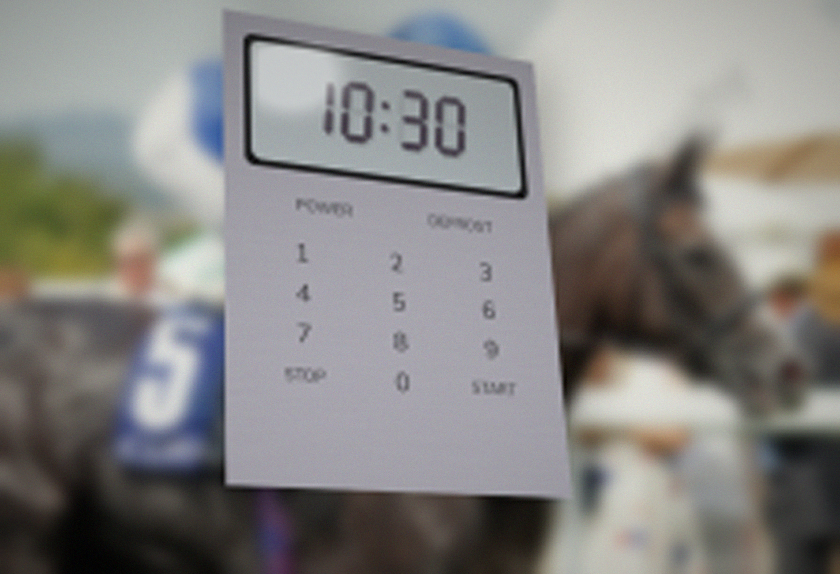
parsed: **10:30**
